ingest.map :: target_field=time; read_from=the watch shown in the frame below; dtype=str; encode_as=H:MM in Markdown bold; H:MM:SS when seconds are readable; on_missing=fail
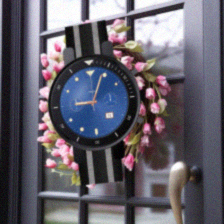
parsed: **9:04**
